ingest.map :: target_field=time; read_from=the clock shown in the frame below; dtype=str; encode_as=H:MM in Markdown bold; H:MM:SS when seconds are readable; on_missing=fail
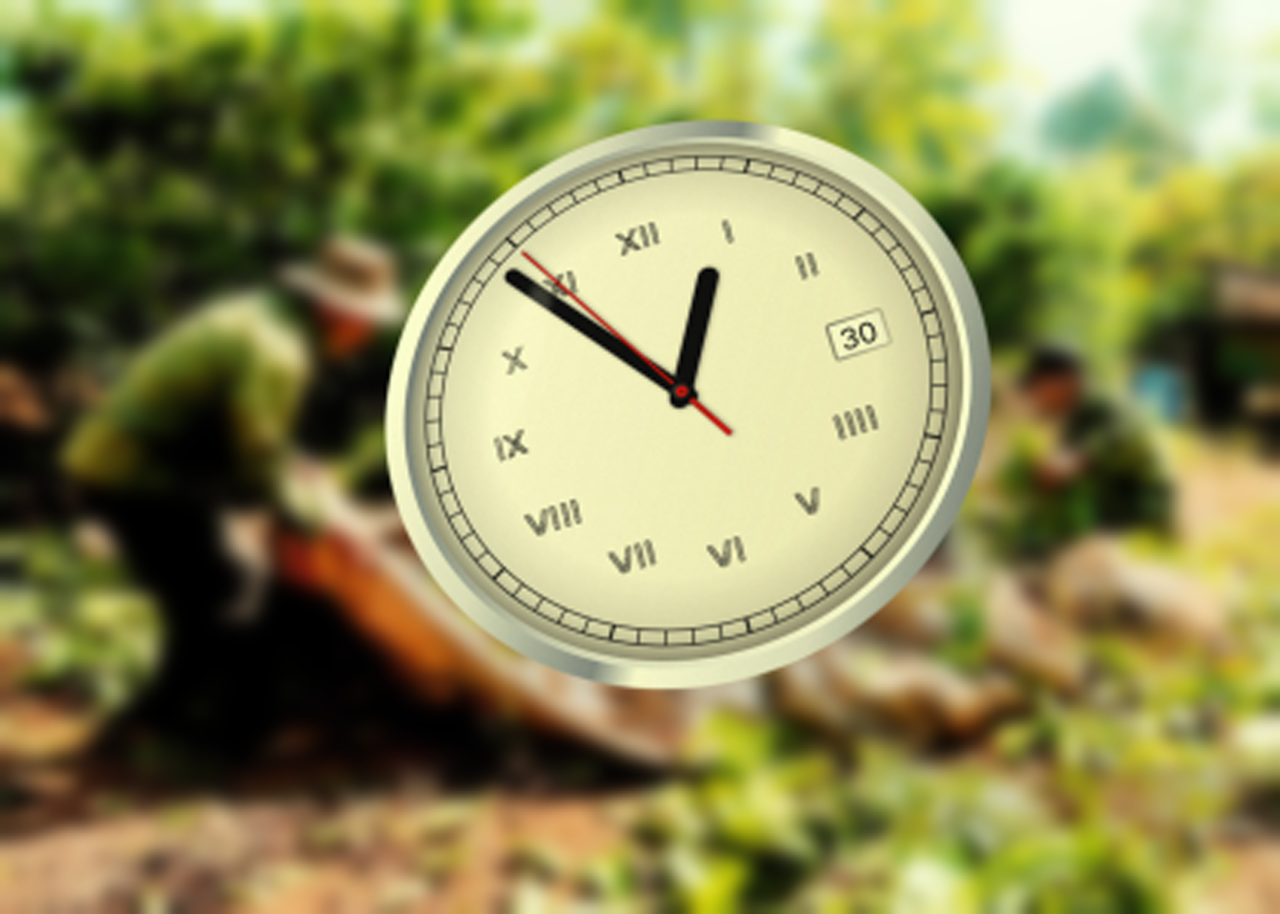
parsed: **12:53:55**
